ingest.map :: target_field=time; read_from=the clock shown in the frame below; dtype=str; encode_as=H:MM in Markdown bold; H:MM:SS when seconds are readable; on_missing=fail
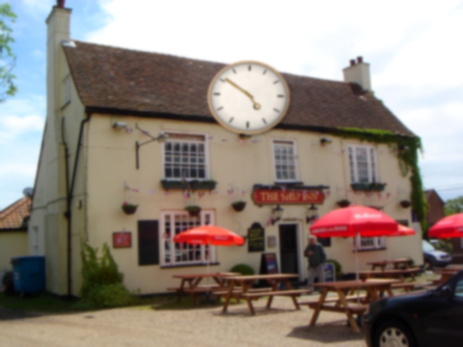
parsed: **4:51**
